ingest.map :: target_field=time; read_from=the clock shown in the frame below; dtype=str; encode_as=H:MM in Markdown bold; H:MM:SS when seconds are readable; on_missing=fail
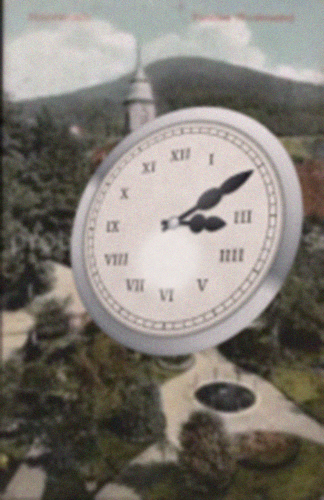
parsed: **3:10**
